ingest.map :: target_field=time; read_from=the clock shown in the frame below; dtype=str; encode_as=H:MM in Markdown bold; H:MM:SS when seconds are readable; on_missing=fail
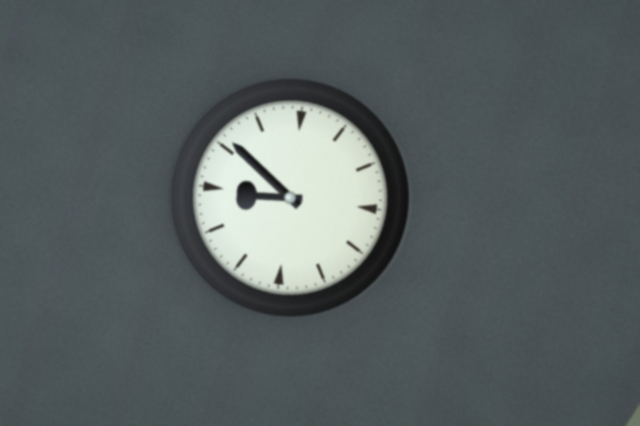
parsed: **8:51**
